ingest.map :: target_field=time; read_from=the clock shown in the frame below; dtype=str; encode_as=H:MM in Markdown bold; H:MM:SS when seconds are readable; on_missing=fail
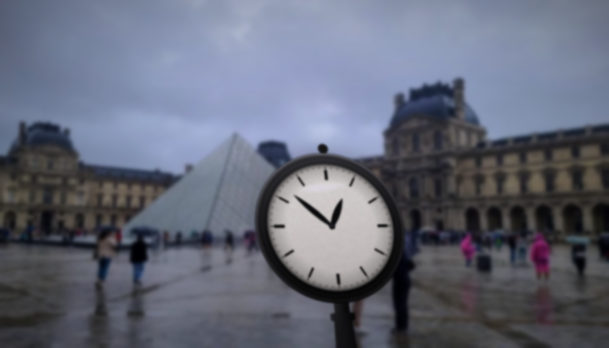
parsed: **12:52**
